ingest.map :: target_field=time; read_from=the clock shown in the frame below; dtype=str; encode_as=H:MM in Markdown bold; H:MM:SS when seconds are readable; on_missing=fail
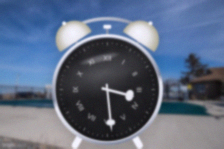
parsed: **3:29**
